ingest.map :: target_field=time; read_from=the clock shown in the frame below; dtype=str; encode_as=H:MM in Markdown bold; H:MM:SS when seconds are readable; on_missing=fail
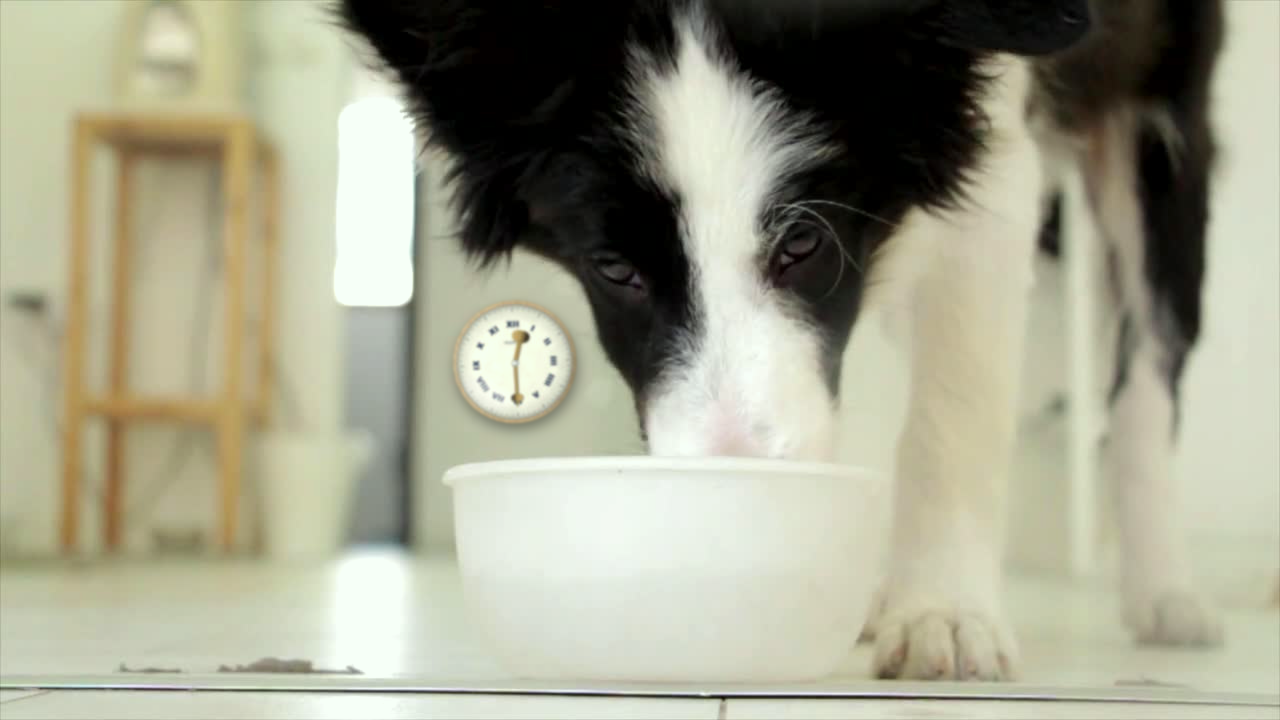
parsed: **12:30**
